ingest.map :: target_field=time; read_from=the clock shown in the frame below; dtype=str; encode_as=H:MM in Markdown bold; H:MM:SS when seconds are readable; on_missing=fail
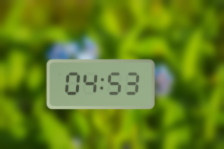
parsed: **4:53**
